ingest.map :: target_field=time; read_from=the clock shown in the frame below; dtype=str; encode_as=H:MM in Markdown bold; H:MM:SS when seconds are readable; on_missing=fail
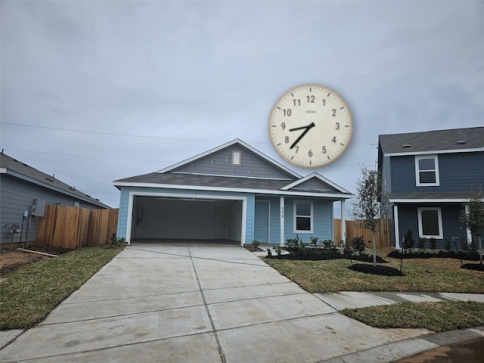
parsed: **8:37**
